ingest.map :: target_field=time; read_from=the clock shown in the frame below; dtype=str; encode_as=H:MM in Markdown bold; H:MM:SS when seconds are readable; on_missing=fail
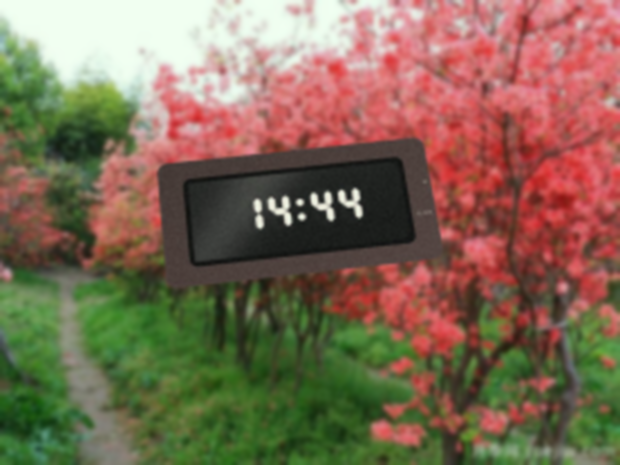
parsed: **14:44**
